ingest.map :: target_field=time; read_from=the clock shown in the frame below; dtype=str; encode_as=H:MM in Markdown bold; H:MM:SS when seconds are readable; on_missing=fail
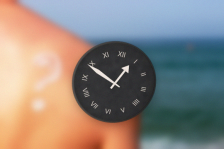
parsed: **12:49**
